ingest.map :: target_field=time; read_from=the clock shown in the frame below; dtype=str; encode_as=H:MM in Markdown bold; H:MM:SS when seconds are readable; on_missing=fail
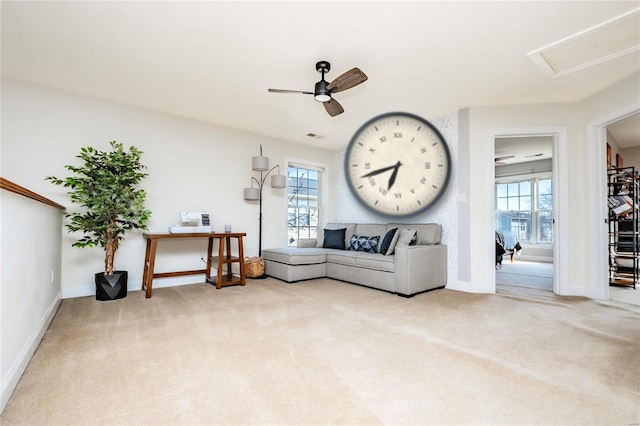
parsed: **6:42**
